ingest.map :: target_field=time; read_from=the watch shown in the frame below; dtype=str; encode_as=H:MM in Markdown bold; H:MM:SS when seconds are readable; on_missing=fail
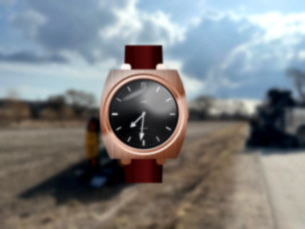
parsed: **7:31**
